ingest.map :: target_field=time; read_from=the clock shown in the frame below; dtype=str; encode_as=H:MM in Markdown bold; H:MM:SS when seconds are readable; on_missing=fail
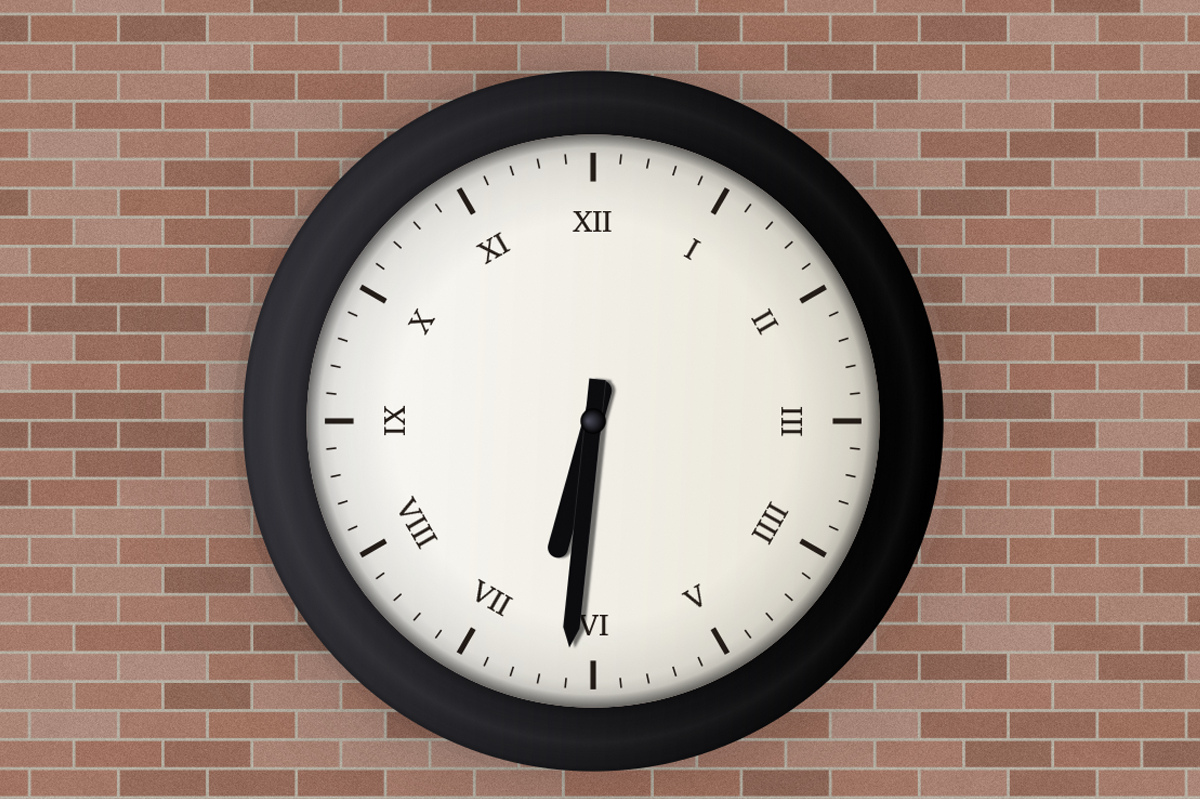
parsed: **6:31**
